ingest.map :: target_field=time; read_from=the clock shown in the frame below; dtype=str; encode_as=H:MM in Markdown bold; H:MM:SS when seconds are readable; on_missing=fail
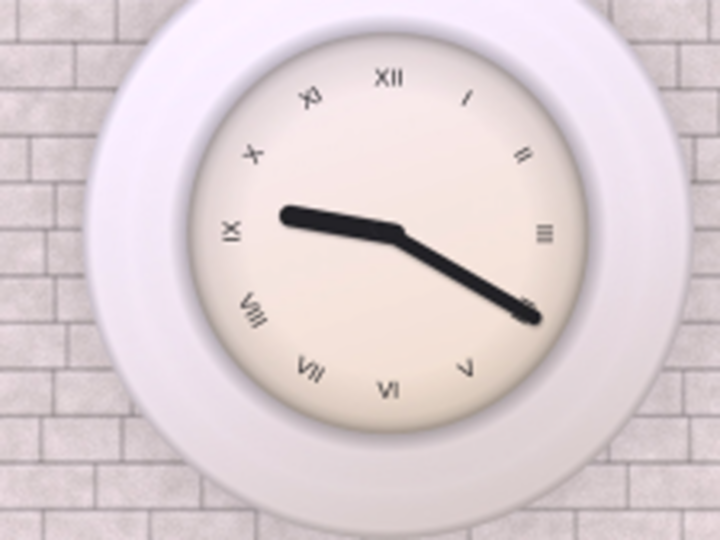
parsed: **9:20**
